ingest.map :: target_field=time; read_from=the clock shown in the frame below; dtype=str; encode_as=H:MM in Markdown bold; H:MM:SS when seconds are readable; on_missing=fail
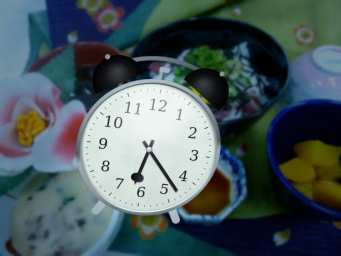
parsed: **6:23**
